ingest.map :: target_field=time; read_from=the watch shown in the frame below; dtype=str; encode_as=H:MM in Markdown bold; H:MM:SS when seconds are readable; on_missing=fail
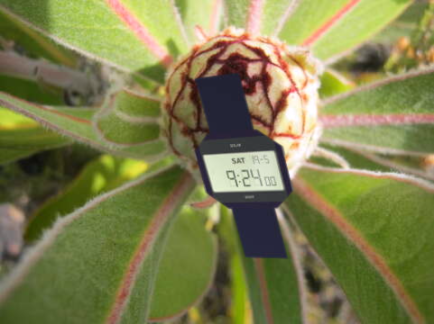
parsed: **9:24:00**
